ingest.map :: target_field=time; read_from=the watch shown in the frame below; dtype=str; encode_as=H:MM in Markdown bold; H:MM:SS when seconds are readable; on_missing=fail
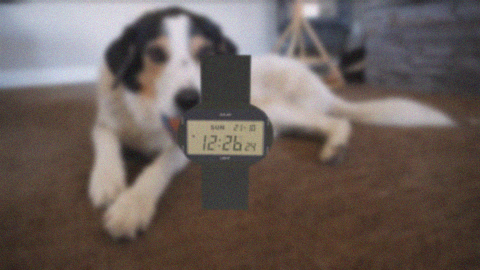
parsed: **12:26**
